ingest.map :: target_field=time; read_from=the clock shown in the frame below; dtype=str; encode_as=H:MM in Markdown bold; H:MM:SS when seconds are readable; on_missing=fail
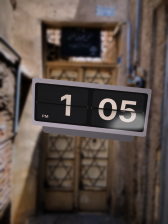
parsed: **1:05**
